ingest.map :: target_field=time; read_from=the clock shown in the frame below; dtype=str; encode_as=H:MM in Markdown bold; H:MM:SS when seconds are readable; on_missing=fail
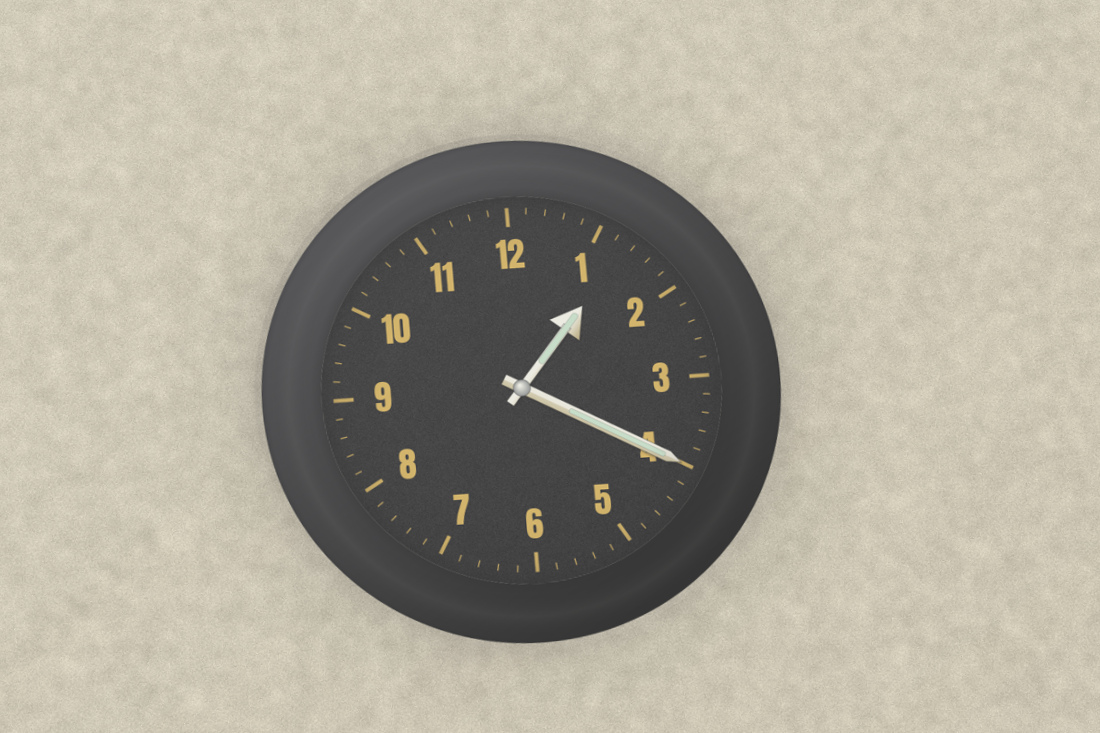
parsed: **1:20**
